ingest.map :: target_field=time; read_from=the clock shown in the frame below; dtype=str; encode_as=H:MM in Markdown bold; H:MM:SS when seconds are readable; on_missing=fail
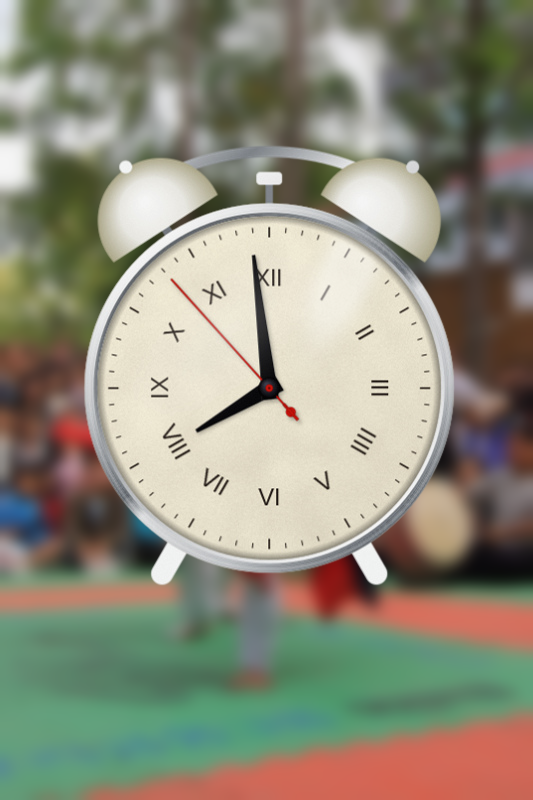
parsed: **7:58:53**
